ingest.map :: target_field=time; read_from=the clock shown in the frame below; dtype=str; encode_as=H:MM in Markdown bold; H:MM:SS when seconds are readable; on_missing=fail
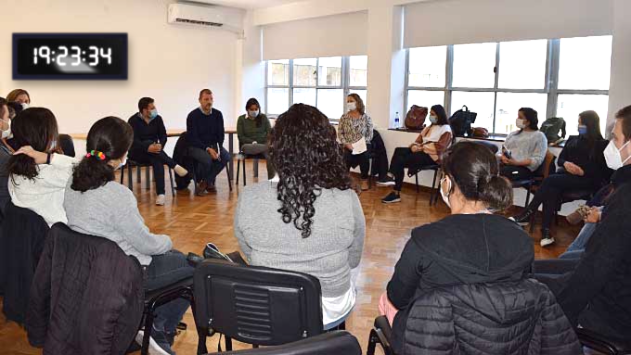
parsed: **19:23:34**
